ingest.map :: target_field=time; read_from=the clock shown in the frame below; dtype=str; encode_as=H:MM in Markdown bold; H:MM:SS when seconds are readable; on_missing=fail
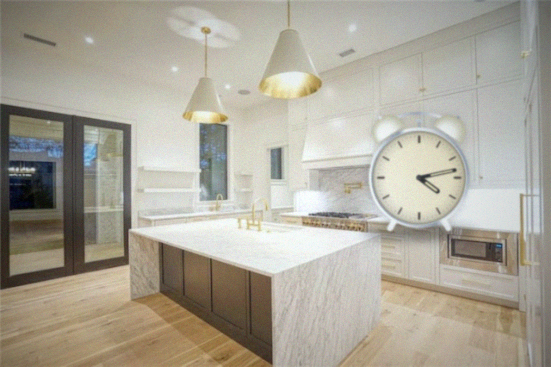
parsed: **4:13**
